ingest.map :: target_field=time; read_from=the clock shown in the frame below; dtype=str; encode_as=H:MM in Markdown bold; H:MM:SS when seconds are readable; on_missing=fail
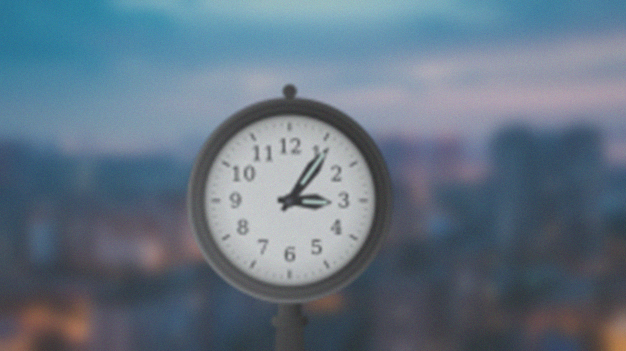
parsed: **3:06**
